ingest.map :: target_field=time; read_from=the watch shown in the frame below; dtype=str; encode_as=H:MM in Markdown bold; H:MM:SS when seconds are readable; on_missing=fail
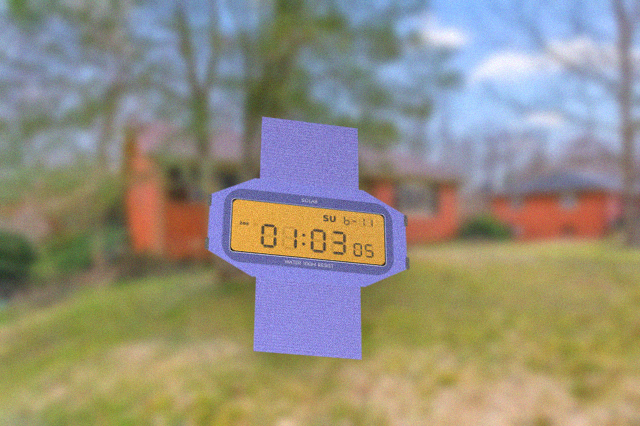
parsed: **1:03:05**
